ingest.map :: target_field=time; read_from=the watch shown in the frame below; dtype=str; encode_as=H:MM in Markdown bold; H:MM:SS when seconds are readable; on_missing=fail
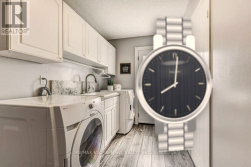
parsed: **8:01**
